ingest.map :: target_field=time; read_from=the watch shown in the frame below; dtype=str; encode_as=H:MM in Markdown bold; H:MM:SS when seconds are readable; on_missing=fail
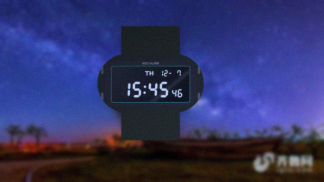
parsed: **15:45**
